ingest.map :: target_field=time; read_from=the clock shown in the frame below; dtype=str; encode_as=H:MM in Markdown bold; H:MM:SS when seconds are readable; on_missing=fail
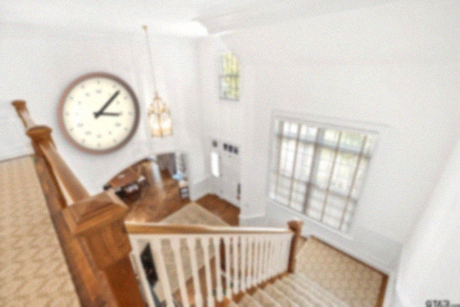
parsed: **3:07**
